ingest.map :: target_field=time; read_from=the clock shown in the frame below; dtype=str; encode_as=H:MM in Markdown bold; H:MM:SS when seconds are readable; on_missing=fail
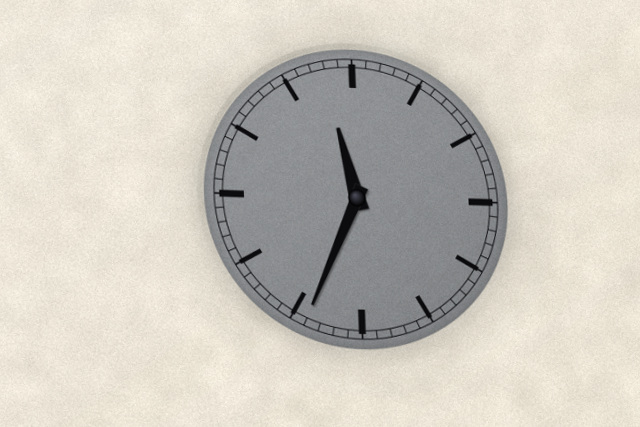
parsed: **11:34**
